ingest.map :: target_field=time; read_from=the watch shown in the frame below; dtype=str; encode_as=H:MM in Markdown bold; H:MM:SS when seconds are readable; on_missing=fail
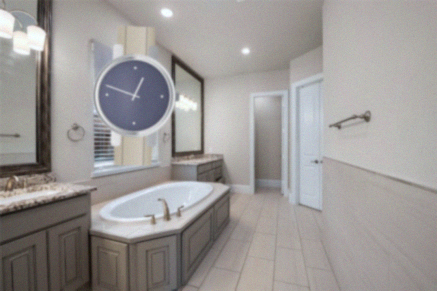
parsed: **12:48**
